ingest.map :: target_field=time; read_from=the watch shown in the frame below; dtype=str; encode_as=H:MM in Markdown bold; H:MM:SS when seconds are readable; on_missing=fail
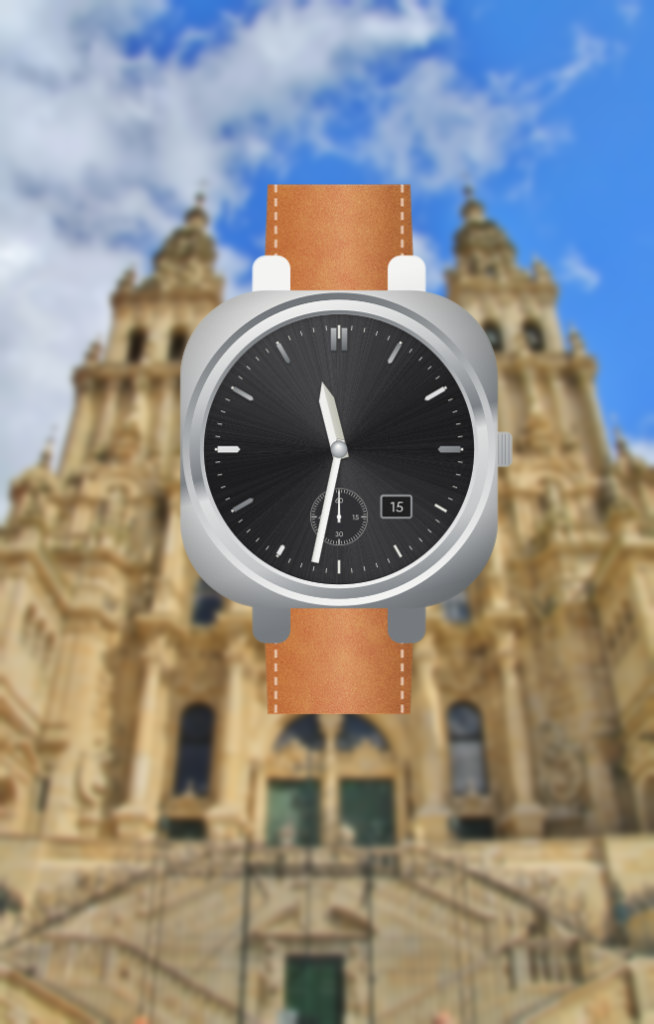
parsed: **11:32**
